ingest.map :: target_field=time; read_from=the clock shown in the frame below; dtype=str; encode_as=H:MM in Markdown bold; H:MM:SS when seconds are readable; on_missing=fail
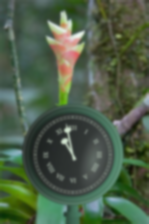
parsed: **10:58**
